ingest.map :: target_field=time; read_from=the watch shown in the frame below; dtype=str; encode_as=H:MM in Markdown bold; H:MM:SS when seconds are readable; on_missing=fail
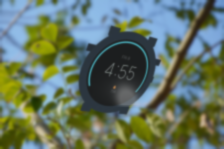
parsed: **4:55**
